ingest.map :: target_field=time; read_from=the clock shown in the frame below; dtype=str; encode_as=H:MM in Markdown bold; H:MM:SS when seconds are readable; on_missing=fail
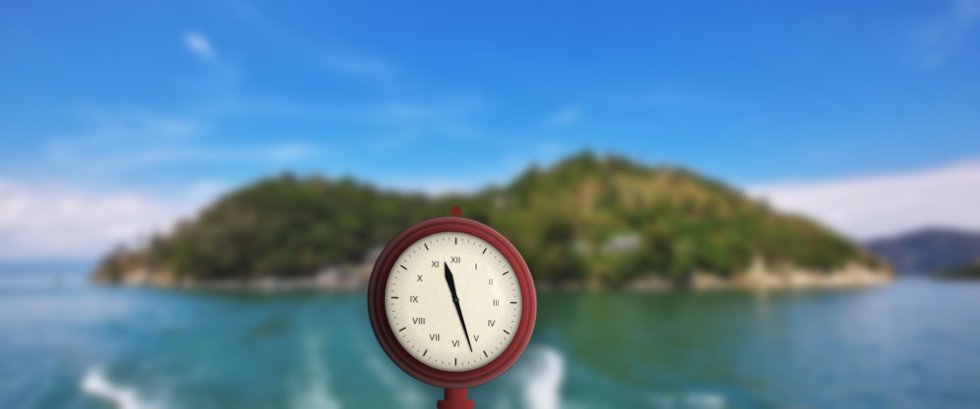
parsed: **11:27**
